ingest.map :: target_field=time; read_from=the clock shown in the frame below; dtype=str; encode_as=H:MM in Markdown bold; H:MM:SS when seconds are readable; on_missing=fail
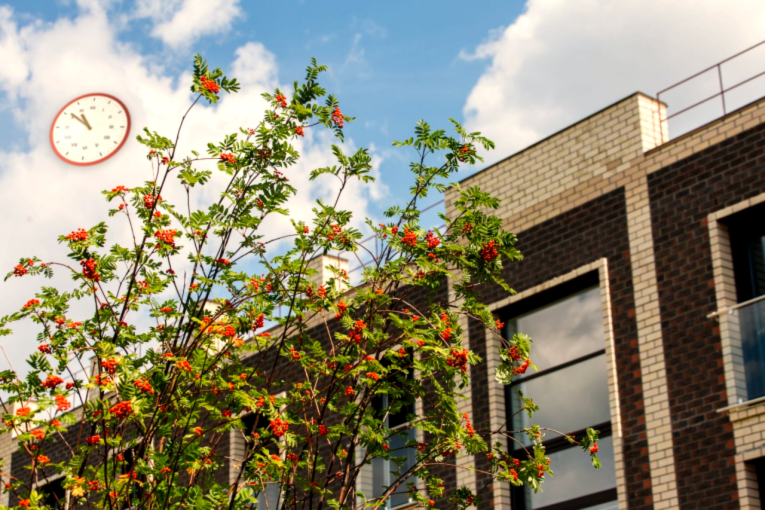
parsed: **10:51**
